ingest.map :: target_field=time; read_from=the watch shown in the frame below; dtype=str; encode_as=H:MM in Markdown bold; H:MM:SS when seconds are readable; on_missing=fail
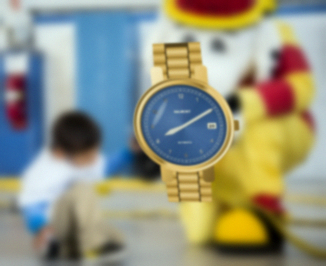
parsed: **8:10**
